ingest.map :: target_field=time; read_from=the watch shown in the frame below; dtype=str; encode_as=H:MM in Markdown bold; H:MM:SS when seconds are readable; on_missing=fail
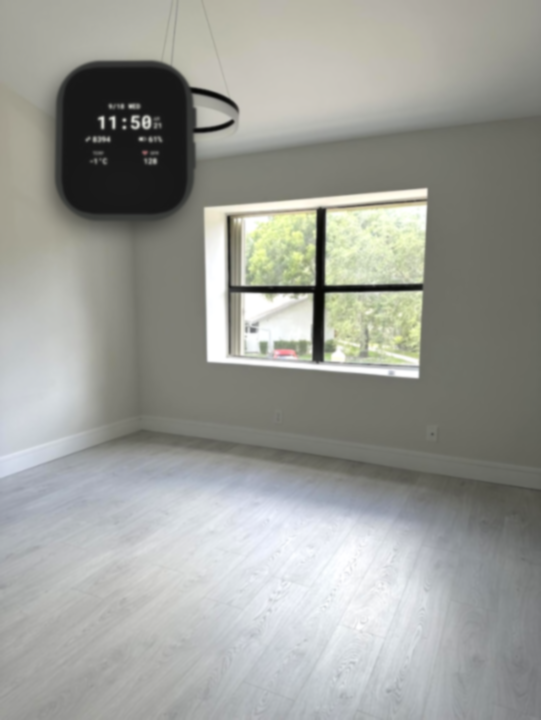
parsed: **11:50**
